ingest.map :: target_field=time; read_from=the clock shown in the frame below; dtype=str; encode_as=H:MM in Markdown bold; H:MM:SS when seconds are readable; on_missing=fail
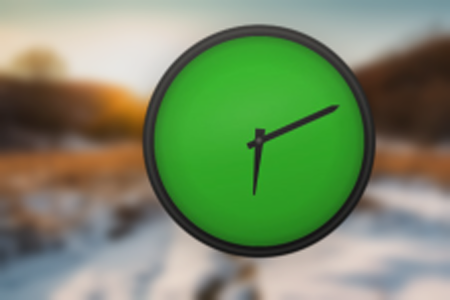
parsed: **6:11**
